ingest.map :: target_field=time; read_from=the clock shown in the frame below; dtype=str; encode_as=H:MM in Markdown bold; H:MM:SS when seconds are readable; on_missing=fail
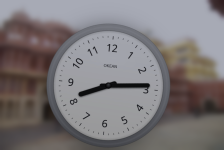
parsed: **8:14**
